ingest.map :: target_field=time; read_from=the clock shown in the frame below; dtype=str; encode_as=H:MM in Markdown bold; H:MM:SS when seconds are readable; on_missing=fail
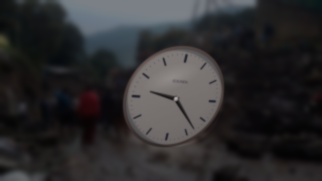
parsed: **9:23**
